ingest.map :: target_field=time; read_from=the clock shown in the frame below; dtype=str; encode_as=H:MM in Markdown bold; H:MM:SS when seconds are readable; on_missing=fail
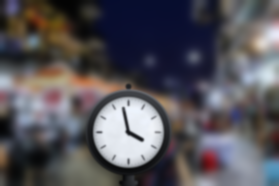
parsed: **3:58**
